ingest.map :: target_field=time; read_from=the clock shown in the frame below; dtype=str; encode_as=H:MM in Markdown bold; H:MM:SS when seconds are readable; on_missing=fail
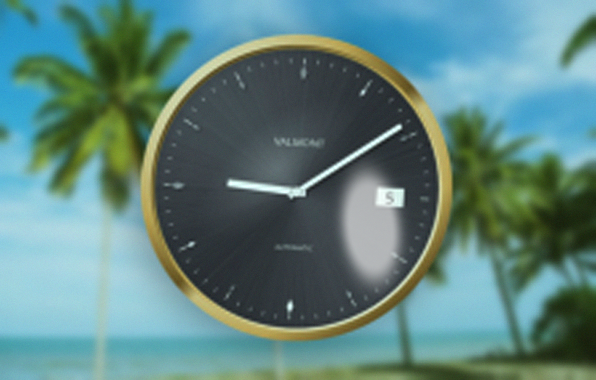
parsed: **9:09**
